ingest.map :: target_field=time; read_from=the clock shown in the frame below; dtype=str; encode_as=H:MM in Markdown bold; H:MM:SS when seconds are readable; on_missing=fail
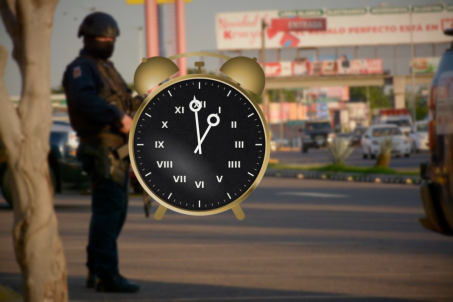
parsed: **12:59**
